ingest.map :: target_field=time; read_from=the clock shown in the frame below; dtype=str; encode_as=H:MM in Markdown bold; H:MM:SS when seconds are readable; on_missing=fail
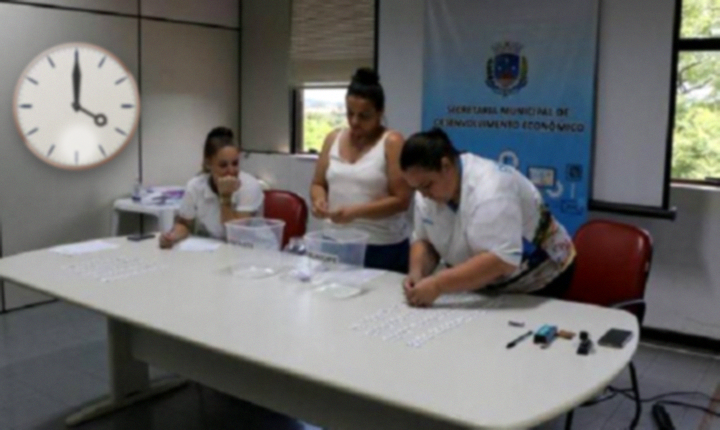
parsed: **4:00**
